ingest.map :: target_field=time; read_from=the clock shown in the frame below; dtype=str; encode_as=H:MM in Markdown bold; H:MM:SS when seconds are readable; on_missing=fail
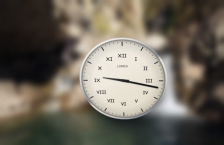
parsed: **9:17**
